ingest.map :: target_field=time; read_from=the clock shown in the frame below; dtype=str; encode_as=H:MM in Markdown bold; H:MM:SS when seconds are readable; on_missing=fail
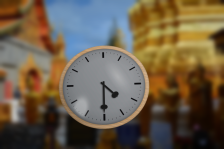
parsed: **4:30**
